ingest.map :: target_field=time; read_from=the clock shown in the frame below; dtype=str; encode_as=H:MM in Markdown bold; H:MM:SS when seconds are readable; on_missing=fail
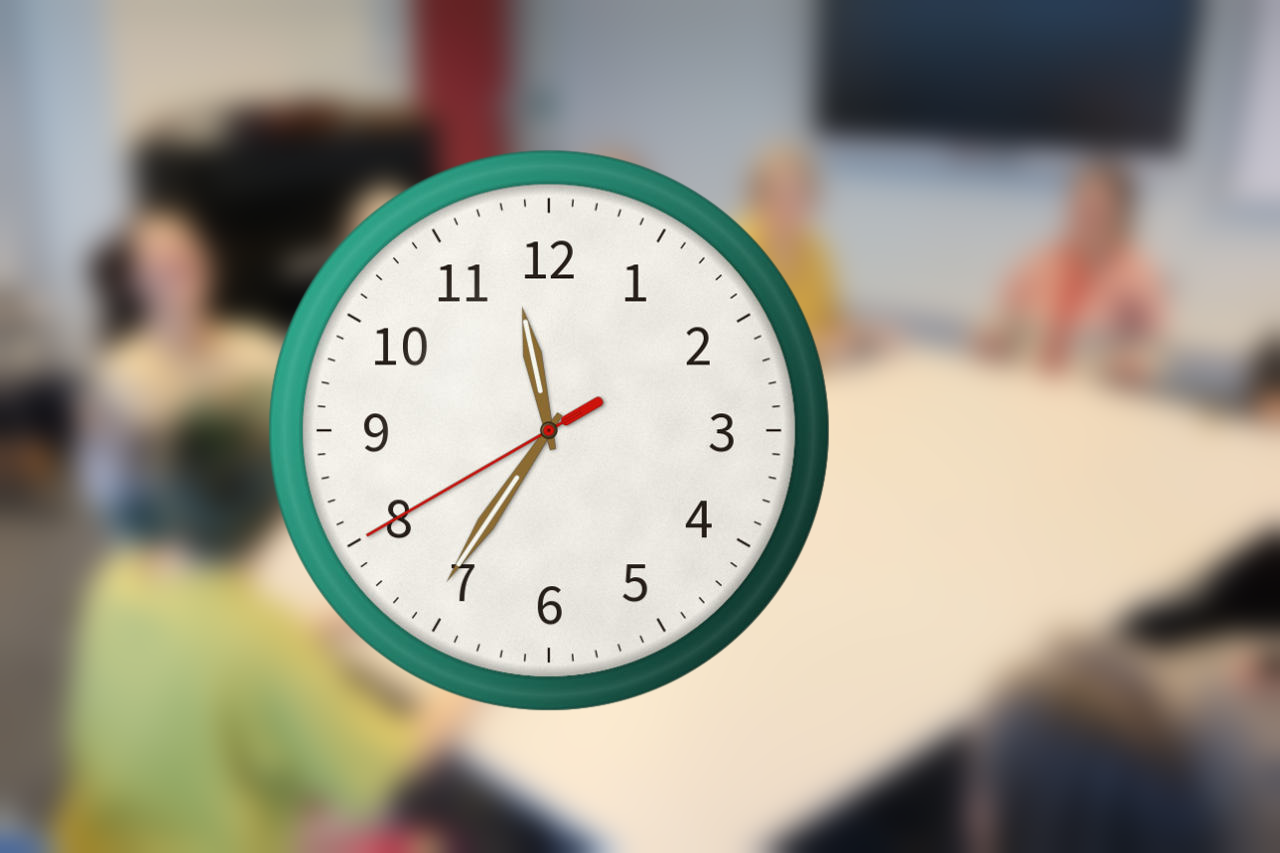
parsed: **11:35:40**
